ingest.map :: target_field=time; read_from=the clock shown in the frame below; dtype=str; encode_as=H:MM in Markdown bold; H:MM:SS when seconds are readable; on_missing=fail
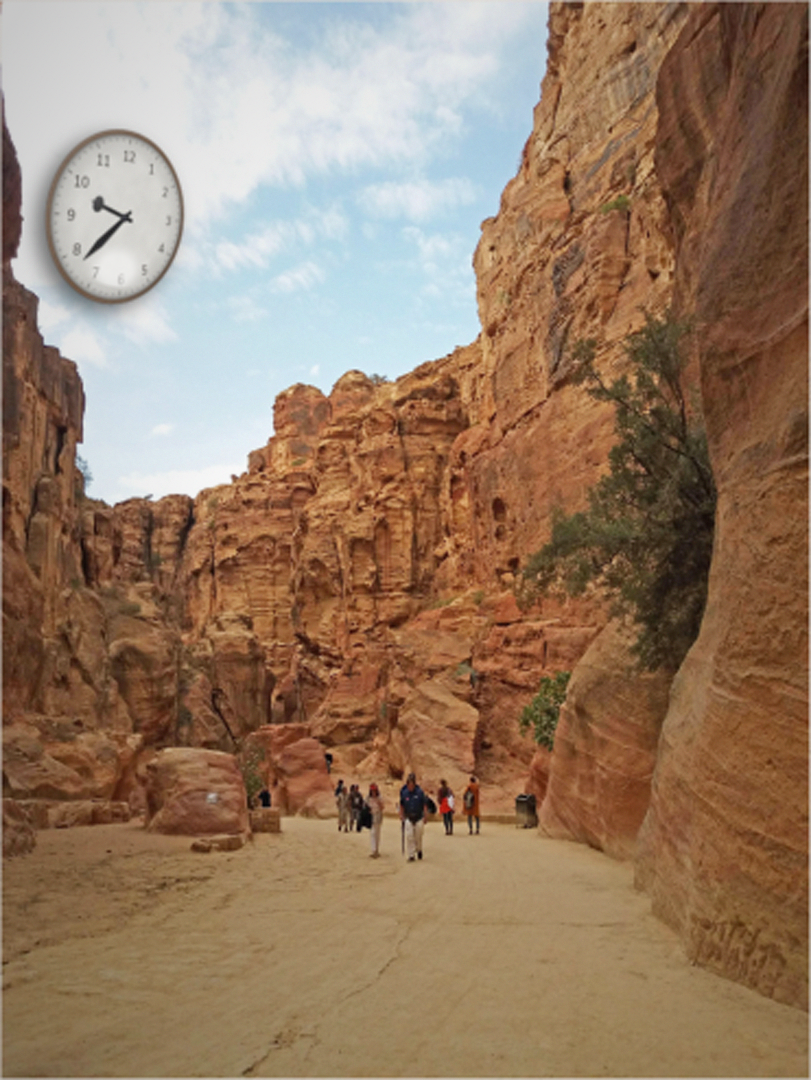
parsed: **9:38**
